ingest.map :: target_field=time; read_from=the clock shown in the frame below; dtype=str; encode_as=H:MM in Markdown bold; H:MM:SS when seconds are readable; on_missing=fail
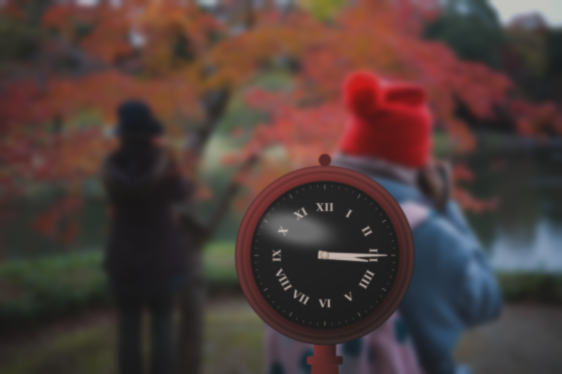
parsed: **3:15**
